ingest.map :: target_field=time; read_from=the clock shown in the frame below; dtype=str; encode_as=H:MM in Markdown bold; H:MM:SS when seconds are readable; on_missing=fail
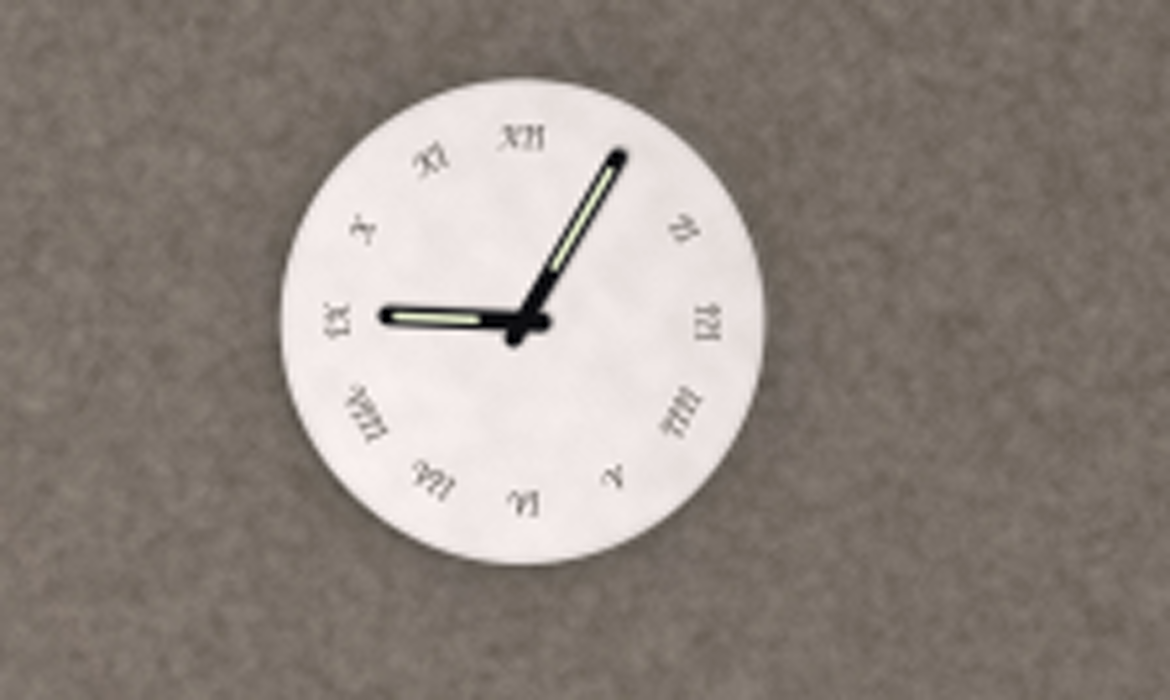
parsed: **9:05**
